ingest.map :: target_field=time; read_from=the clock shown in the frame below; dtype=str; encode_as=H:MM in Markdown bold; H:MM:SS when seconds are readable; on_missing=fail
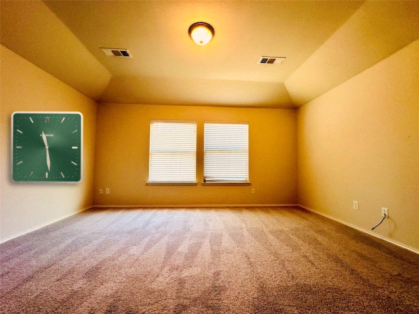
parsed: **11:29**
